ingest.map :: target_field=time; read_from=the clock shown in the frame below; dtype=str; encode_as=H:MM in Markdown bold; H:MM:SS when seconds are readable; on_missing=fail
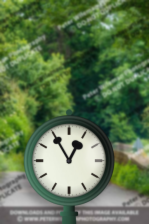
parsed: **12:55**
